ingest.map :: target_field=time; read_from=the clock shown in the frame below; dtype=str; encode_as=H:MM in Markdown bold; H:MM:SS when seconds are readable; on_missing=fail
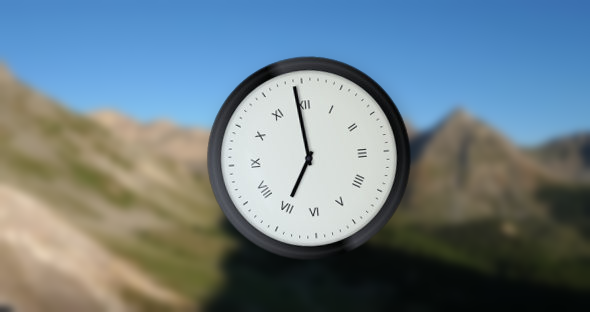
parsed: **6:59**
